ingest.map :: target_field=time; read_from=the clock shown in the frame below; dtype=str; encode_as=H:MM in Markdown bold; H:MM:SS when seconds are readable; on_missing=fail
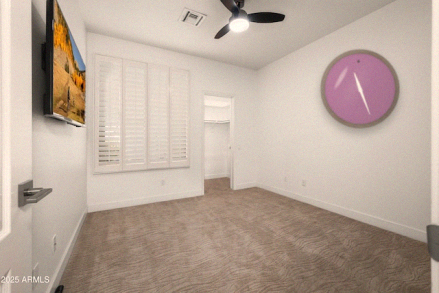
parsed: **11:27**
